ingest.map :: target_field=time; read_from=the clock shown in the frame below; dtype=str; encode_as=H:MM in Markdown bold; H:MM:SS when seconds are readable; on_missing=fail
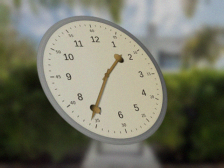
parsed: **1:36**
